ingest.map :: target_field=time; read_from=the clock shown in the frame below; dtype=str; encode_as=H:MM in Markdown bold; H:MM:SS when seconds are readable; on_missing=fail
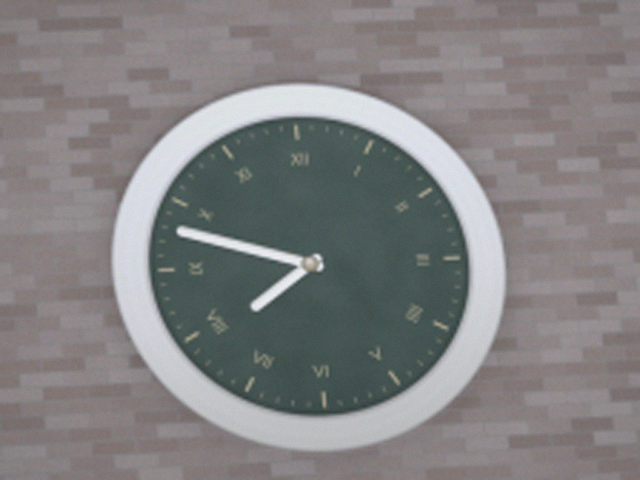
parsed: **7:48**
